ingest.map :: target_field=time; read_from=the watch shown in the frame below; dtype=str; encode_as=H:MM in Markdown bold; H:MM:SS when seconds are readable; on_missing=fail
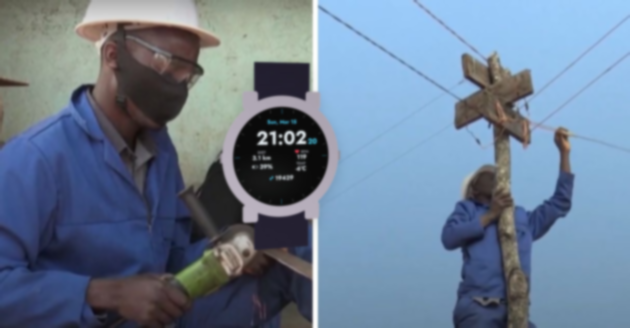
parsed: **21:02**
